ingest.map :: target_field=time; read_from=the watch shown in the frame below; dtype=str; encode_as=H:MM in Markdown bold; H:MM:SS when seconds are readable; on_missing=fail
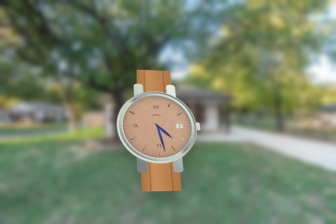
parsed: **4:28**
